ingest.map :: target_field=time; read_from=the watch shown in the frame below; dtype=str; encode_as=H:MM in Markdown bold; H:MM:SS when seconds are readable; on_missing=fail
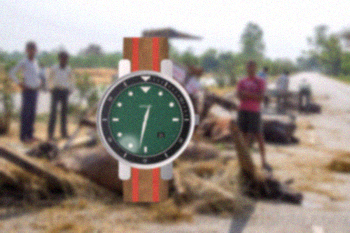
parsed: **12:32**
